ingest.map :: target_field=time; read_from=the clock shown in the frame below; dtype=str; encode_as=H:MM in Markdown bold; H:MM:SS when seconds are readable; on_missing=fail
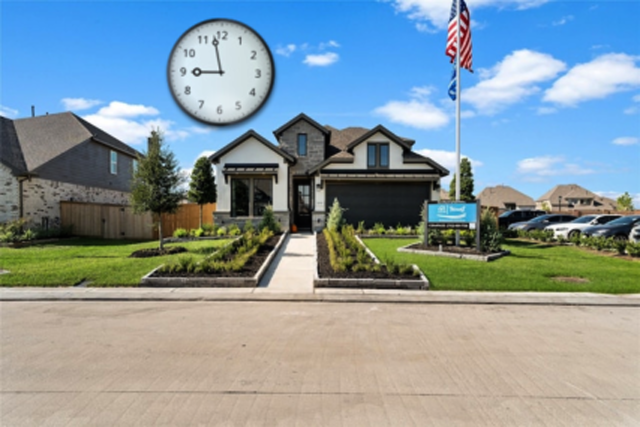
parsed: **8:58**
